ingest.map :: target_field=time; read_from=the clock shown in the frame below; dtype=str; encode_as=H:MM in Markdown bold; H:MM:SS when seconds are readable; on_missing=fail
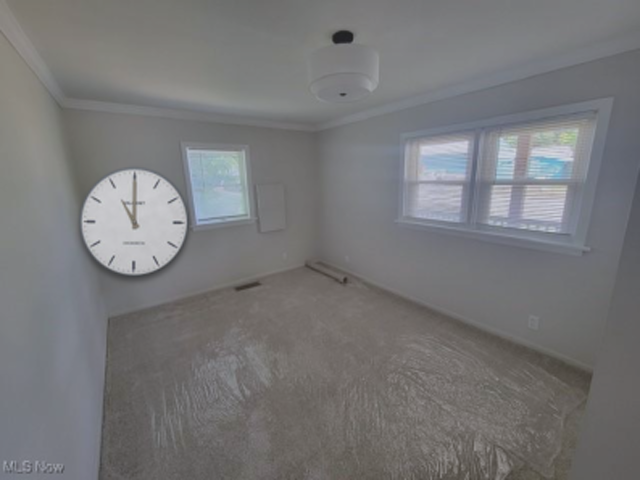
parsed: **11:00**
